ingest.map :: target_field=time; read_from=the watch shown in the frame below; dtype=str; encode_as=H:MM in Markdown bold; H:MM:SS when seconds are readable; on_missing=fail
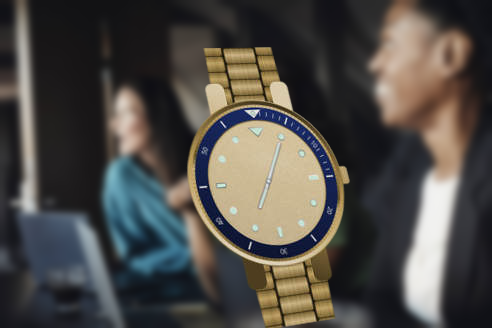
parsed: **7:05**
